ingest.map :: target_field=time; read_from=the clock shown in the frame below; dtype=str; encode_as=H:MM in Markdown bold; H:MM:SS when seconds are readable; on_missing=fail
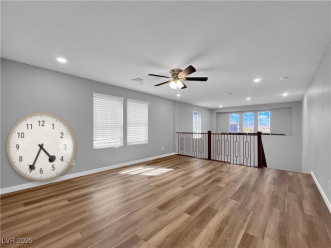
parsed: **4:34**
